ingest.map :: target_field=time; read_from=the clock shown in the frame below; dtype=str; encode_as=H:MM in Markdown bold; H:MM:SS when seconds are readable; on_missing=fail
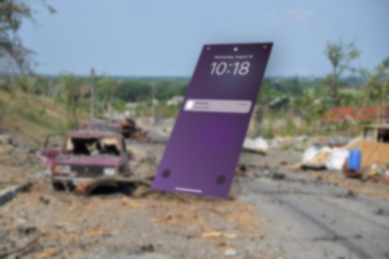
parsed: **10:18**
